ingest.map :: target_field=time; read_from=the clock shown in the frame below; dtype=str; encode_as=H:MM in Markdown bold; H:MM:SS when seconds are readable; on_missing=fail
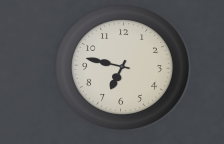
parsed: **6:47**
